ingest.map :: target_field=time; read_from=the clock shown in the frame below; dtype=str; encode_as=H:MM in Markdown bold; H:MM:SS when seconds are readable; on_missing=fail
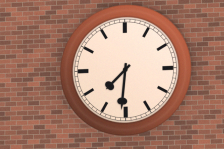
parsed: **7:31**
